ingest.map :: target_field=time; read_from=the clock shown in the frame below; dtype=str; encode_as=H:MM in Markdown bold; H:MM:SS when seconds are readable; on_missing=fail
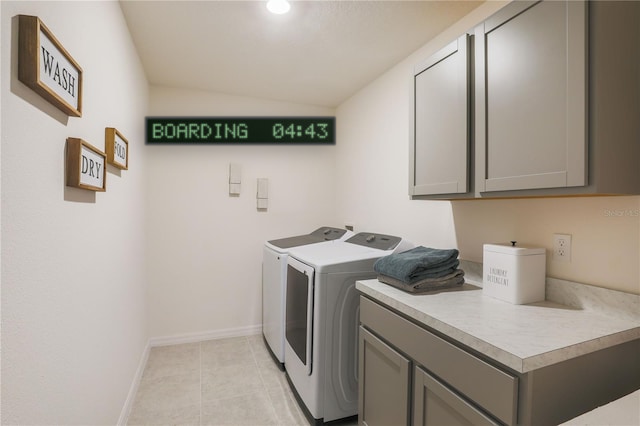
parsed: **4:43**
